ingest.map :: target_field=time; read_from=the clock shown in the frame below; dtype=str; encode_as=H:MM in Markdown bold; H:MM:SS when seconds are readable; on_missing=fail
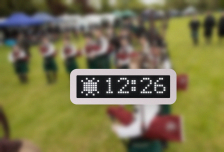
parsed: **12:26**
